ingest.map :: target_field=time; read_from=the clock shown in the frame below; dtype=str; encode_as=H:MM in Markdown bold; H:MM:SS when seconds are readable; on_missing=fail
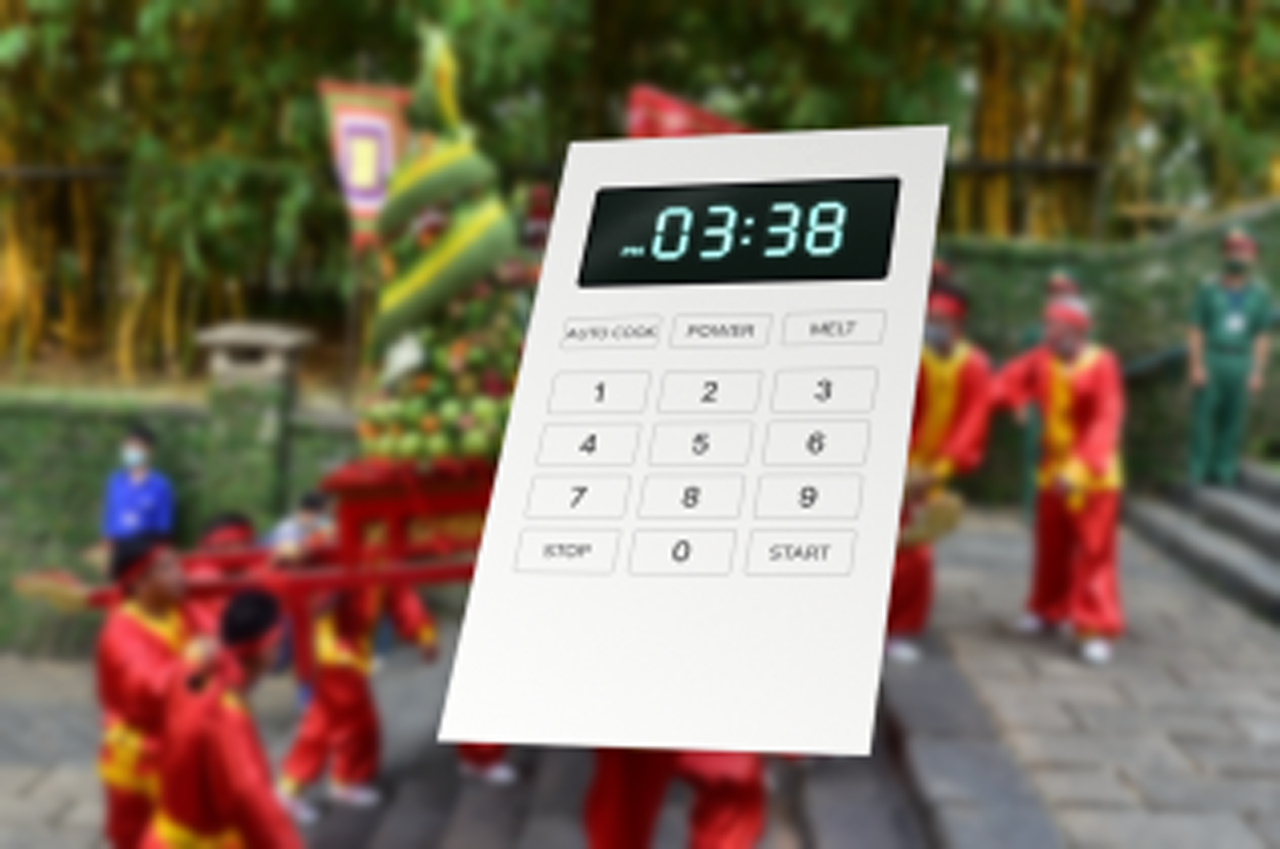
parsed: **3:38**
